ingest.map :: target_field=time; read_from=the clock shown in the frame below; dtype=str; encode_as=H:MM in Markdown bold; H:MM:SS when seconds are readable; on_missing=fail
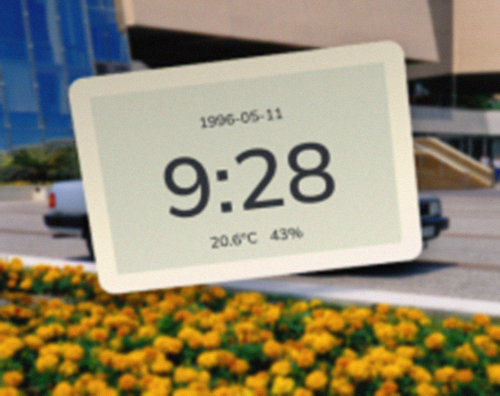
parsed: **9:28**
